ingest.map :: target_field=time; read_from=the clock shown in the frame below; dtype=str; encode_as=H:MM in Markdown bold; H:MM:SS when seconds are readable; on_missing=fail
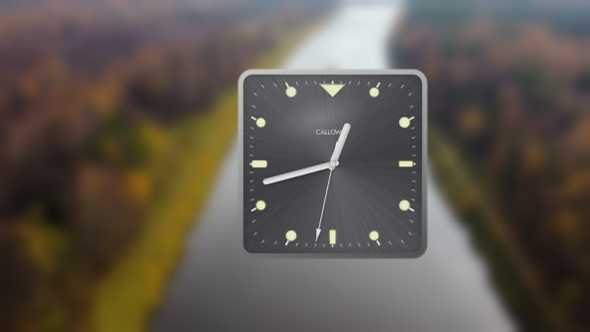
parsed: **12:42:32**
